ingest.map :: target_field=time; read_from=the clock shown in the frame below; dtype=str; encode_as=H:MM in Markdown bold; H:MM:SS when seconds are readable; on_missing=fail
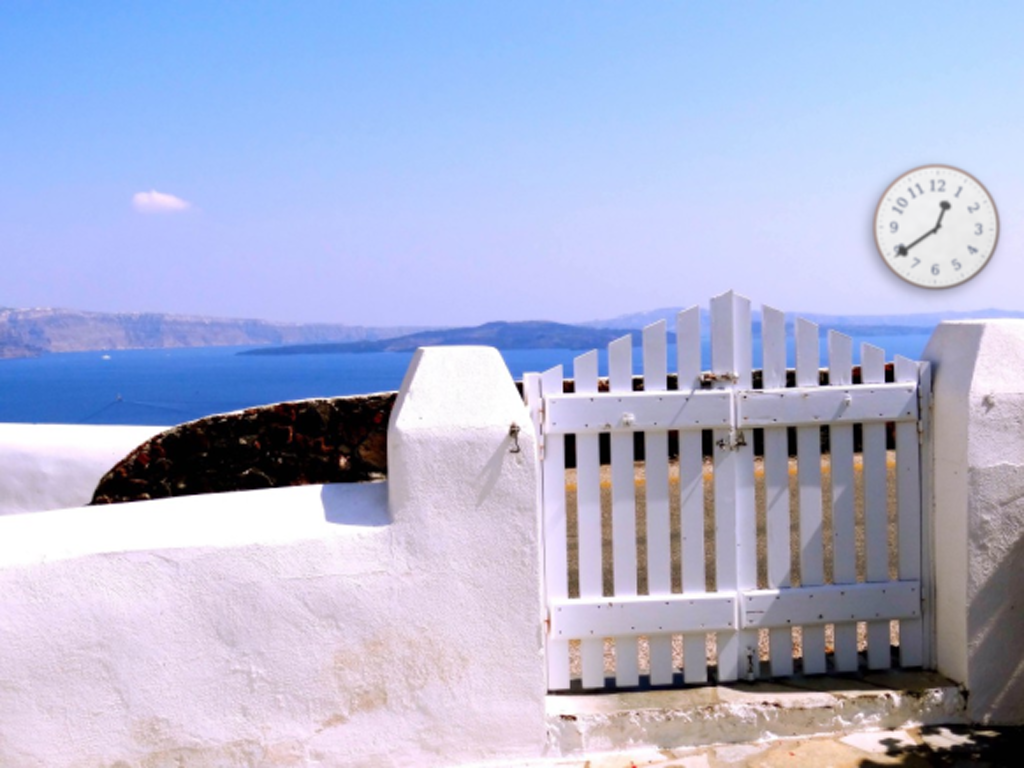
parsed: **12:39**
